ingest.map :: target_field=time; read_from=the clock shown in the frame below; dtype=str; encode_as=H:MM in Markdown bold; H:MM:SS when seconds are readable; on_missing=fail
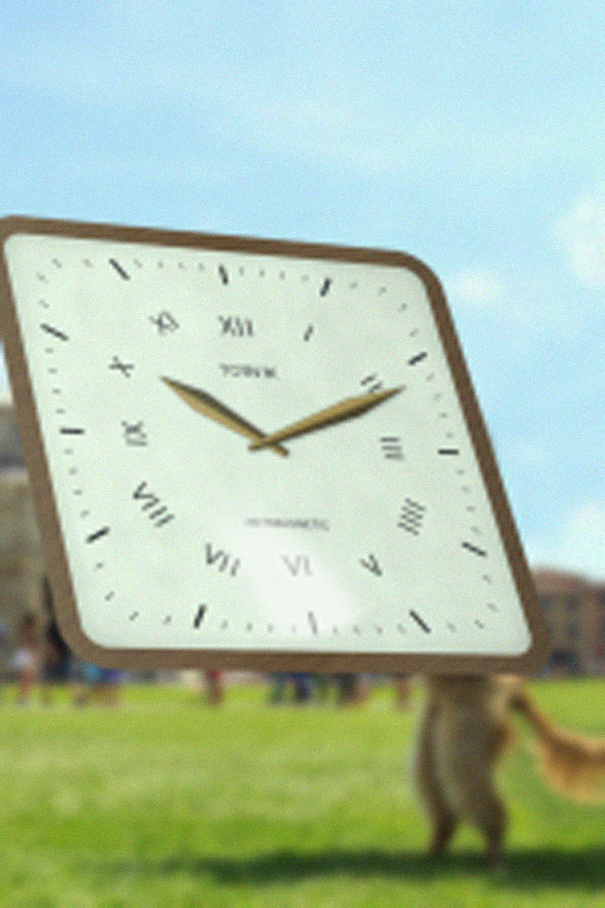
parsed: **10:11**
